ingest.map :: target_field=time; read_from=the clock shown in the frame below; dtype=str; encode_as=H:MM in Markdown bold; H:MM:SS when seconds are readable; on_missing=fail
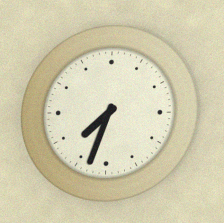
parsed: **7:33**
